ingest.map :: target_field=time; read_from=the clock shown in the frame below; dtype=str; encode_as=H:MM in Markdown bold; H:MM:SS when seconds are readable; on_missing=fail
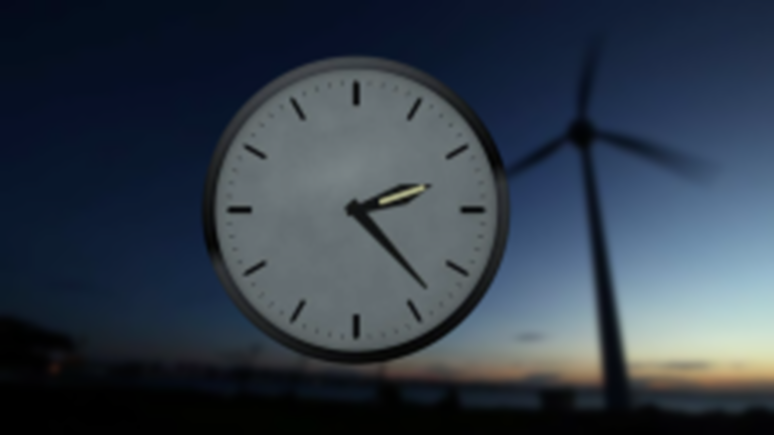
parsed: **2:23**
